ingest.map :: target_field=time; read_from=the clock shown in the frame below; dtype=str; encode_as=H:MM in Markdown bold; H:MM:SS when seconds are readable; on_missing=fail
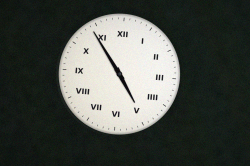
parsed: **4:54**
